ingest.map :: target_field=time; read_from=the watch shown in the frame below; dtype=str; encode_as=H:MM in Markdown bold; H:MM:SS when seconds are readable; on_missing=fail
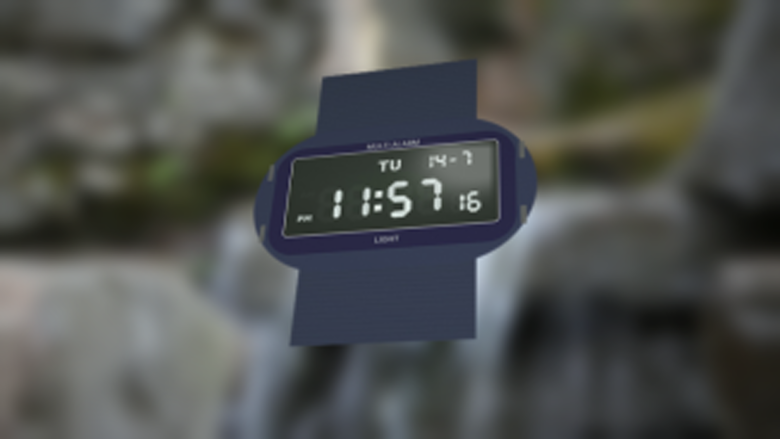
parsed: **11:57:16**
